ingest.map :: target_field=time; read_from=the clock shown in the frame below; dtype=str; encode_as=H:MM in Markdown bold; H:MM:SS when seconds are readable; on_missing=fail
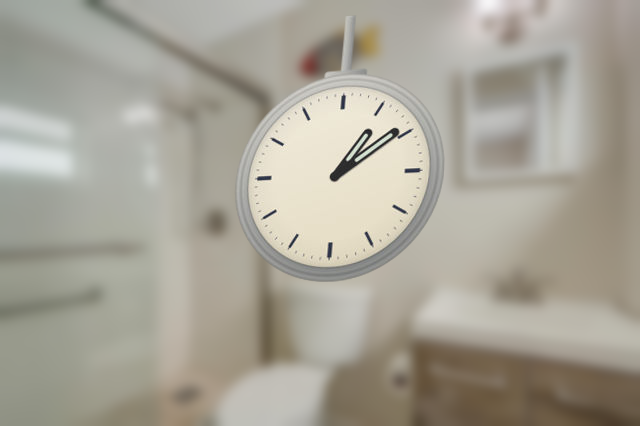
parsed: **1:09**
